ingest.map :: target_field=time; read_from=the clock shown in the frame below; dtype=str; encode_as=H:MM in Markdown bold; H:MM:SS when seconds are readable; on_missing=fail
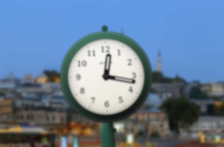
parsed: **12:17**
